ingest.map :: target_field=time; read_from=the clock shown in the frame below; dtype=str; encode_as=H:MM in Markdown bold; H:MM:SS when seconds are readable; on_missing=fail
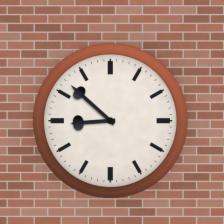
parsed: **8:52**
